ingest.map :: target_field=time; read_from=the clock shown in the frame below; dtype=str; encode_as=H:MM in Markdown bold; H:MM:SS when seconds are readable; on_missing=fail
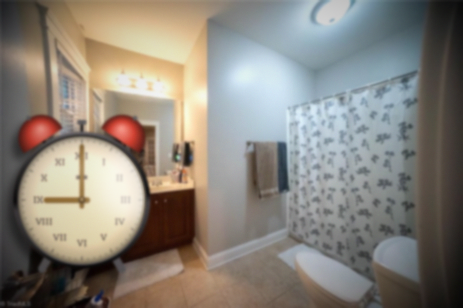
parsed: **9:00**
